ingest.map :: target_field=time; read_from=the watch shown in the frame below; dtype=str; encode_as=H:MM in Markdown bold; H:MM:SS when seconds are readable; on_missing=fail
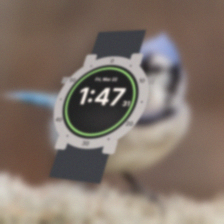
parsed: **1:47**
